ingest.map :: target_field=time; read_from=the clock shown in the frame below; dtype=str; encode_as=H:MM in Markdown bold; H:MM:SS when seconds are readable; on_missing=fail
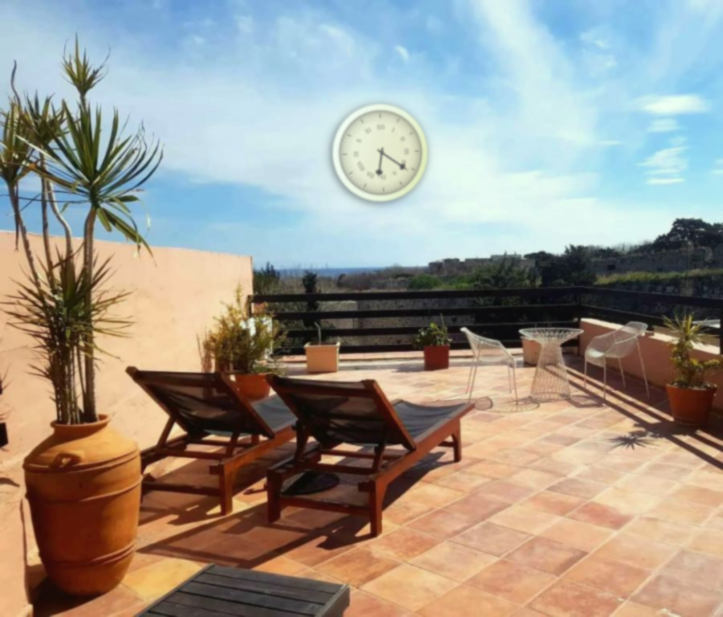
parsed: **6:21**
